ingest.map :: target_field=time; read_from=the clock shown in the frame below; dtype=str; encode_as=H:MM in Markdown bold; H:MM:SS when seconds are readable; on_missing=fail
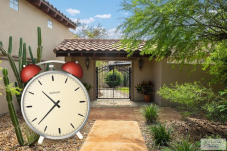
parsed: **10:38**
